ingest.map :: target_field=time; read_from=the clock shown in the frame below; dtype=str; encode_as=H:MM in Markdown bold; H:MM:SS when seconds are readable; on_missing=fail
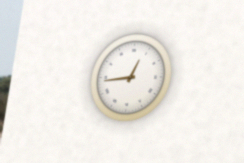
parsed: **12:44**
